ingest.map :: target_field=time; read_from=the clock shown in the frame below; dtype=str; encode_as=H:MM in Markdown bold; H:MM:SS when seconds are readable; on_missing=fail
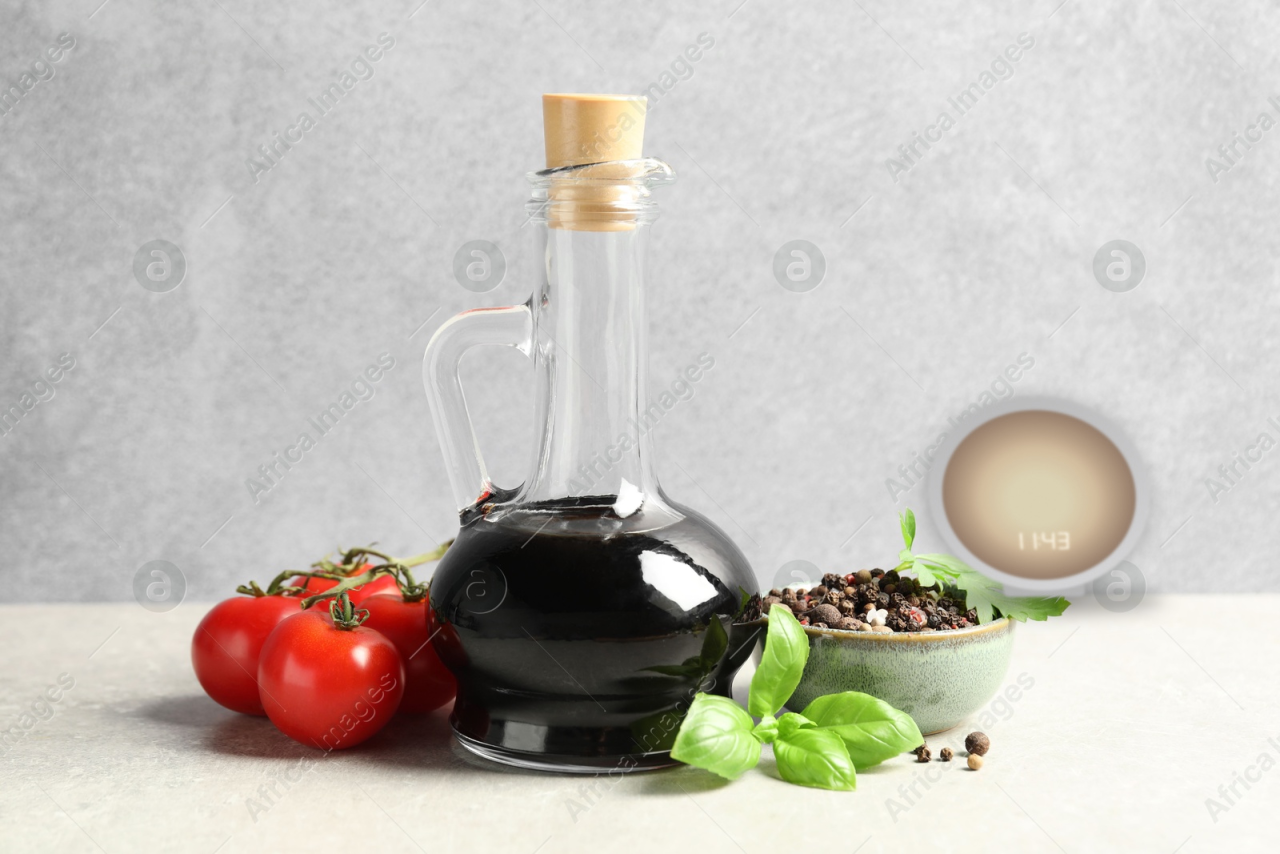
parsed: **11:43**
